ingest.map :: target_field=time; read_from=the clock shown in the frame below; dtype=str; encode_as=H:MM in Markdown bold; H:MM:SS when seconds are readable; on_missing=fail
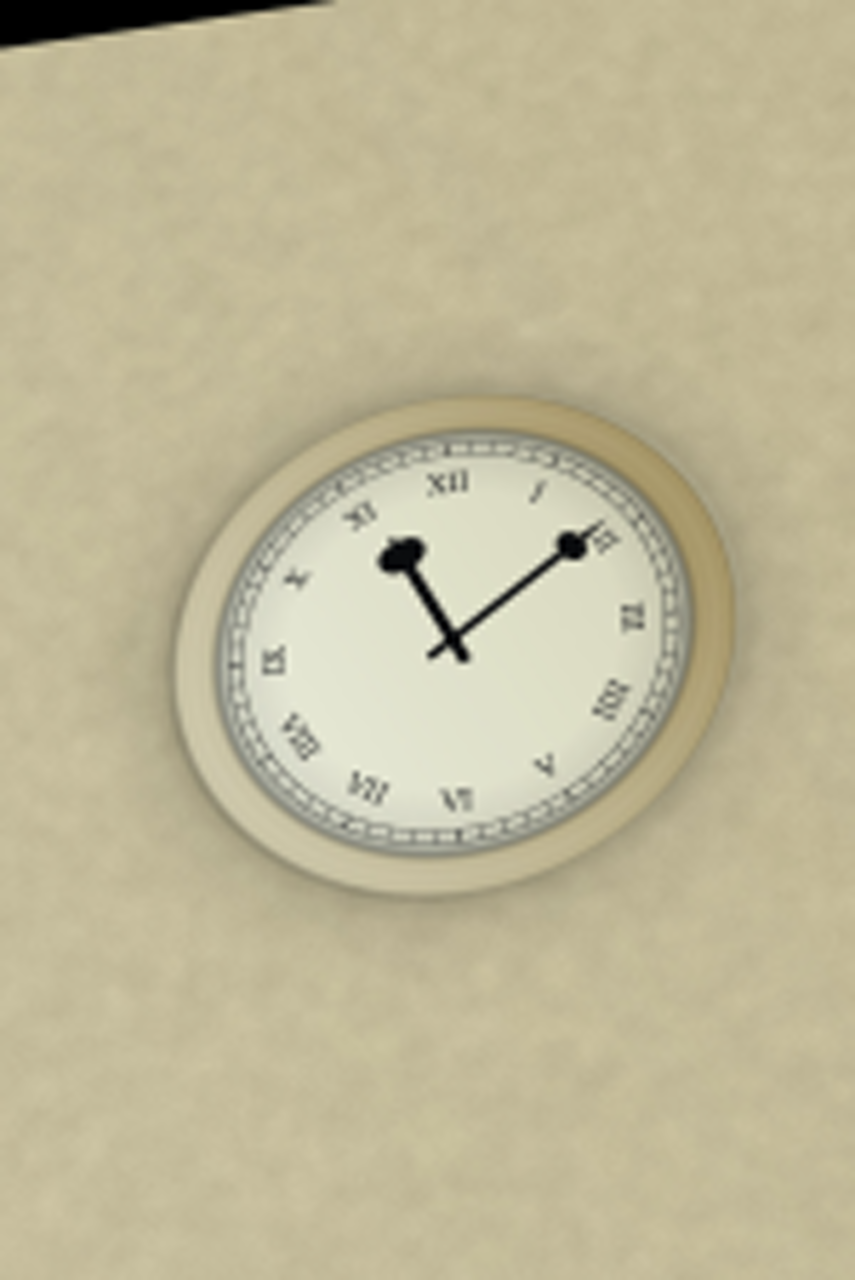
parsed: **11:09**
